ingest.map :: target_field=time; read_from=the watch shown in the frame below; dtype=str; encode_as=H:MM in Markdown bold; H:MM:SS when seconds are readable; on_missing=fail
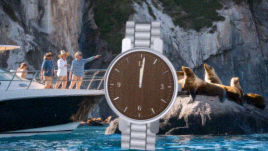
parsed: **12:01**
